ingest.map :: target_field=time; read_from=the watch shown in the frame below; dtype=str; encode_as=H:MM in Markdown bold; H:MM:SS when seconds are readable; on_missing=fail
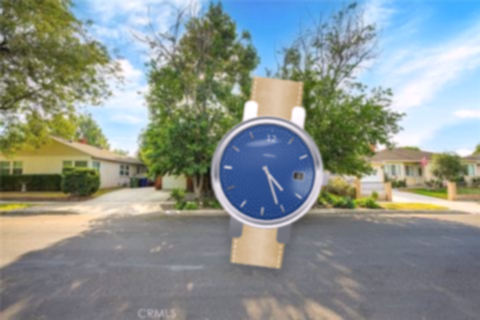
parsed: **4:26**
